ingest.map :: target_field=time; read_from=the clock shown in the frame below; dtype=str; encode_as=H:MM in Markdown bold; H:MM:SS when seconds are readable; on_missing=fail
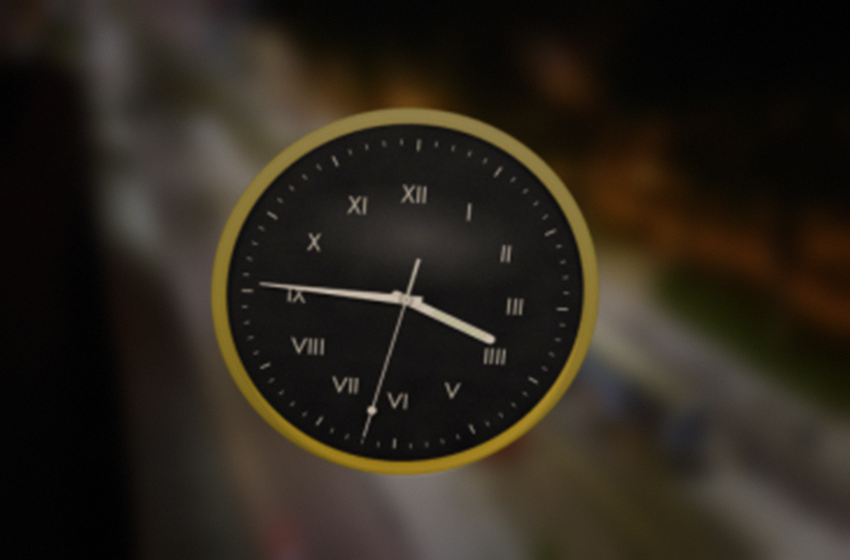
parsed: **3:45:32**
